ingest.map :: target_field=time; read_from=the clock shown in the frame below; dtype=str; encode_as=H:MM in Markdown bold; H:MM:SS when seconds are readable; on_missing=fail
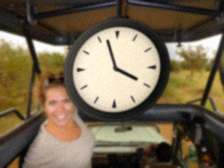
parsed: **3:57**
